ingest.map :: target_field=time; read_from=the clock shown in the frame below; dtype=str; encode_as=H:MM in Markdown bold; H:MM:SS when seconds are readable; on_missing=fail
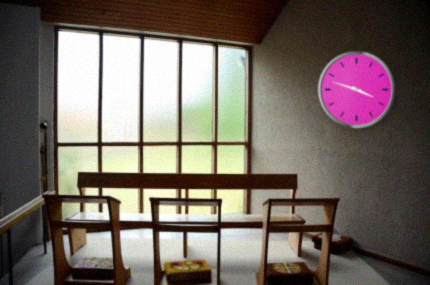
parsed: **3:48**
